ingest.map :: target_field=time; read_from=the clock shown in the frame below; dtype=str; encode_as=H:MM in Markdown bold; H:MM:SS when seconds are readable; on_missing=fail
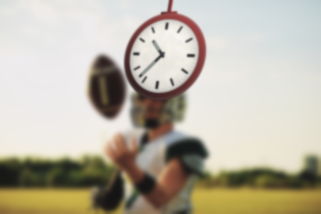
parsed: **10:37**
